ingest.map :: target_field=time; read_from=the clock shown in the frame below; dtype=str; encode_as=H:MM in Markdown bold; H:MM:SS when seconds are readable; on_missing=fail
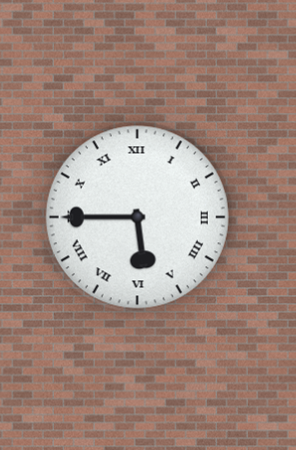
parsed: **5:45**
